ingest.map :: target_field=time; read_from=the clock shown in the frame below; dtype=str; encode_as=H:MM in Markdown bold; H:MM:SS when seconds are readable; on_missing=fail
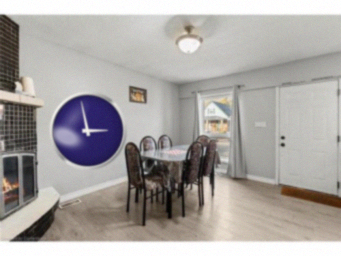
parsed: **2:58**
